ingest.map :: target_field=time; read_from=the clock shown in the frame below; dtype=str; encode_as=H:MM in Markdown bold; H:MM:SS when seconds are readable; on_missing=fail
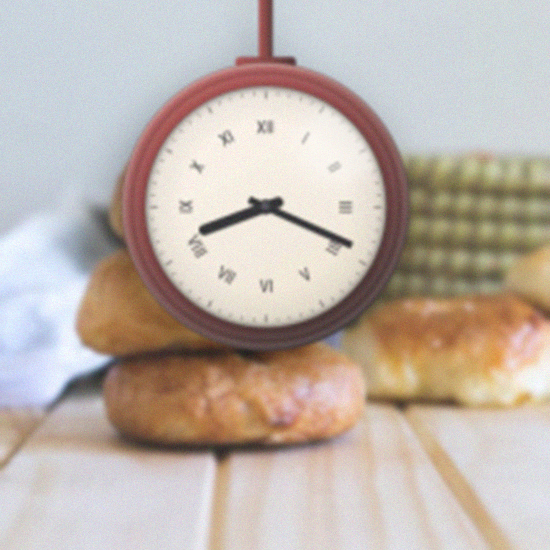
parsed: **8:19**
